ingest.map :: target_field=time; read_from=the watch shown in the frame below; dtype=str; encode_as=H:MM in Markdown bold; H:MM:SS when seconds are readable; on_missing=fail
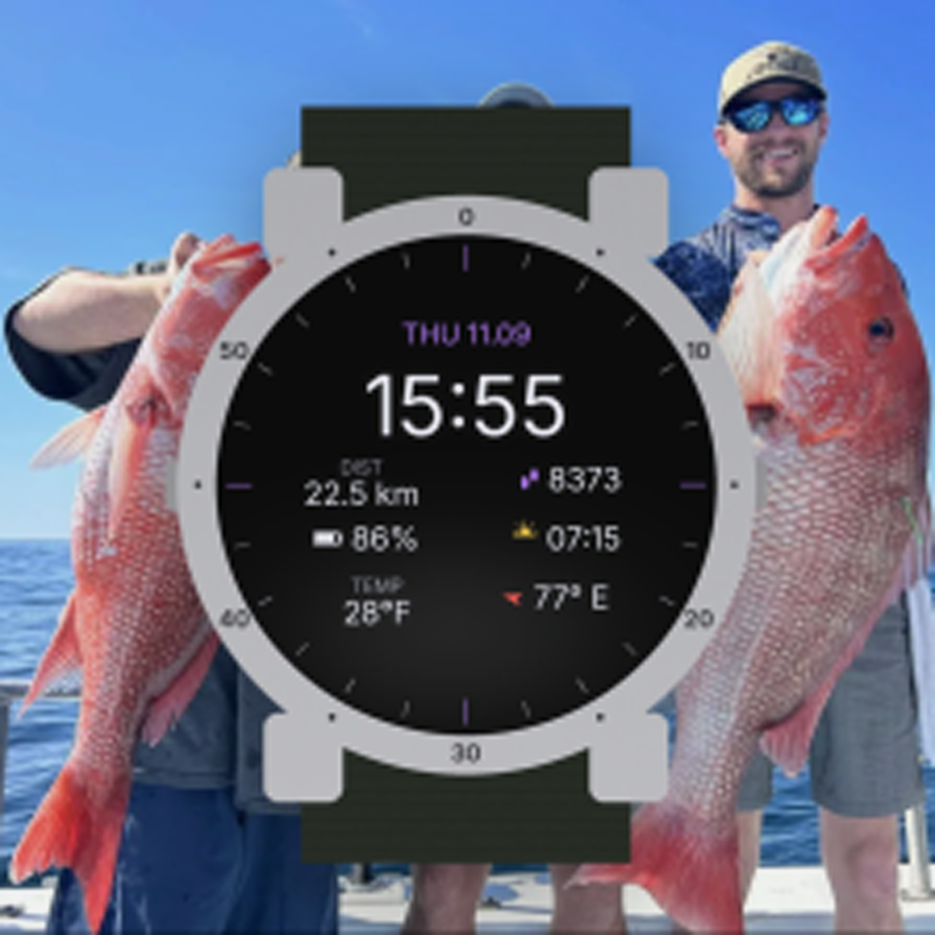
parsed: **15:55**
